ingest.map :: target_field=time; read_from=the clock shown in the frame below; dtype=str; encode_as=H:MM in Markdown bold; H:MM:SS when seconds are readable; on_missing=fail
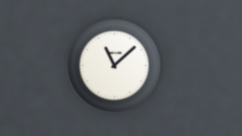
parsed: **11:08**
